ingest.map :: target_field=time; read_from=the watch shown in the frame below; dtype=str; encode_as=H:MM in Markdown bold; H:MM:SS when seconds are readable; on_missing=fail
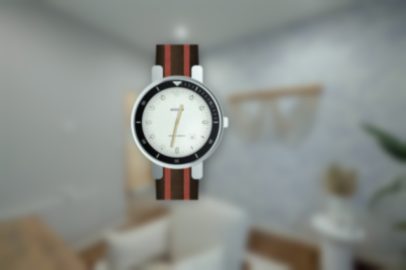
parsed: **12:32**
